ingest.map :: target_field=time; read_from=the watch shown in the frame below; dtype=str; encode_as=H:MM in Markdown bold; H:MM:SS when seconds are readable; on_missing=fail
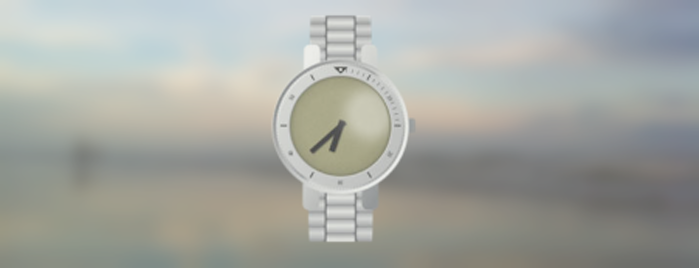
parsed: **6:38**
